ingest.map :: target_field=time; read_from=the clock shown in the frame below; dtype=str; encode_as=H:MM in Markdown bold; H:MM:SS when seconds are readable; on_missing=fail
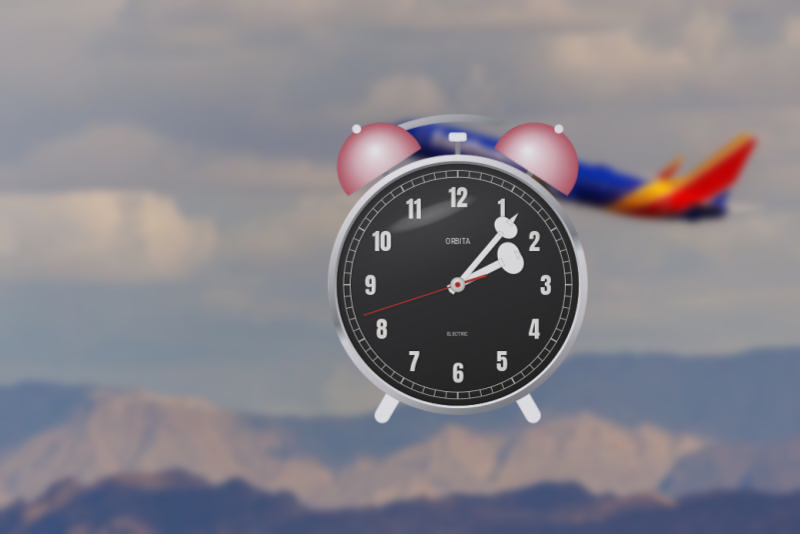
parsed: **2:06:42**
